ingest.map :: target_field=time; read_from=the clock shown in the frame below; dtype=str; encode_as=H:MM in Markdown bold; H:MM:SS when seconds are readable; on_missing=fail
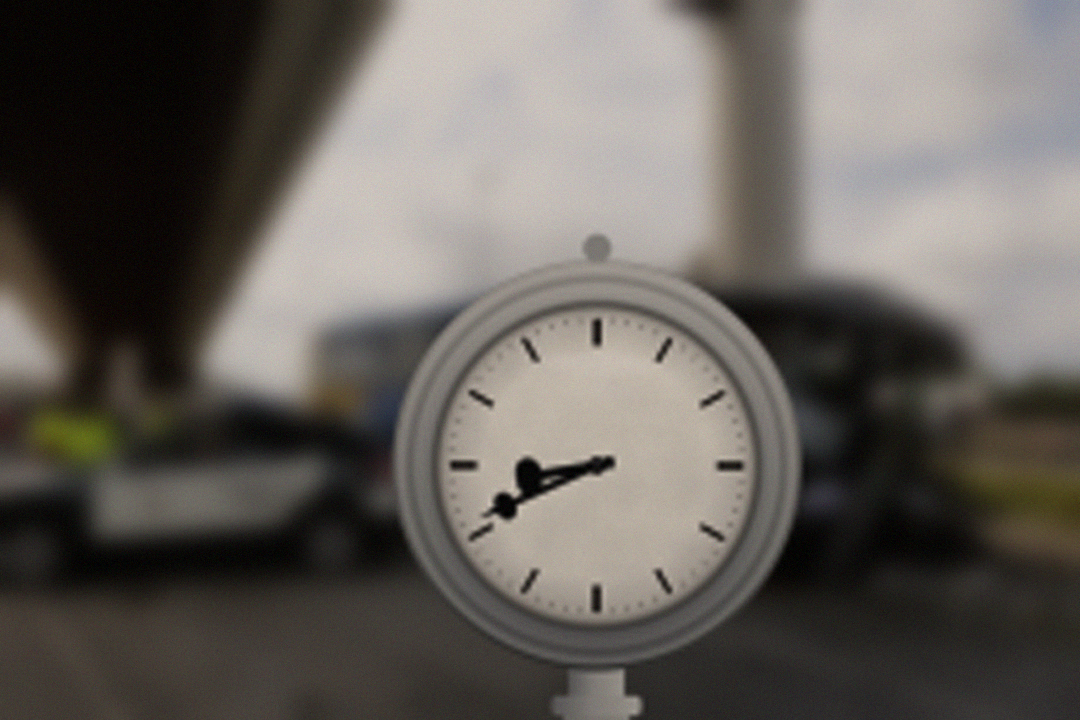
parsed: **8:41**
